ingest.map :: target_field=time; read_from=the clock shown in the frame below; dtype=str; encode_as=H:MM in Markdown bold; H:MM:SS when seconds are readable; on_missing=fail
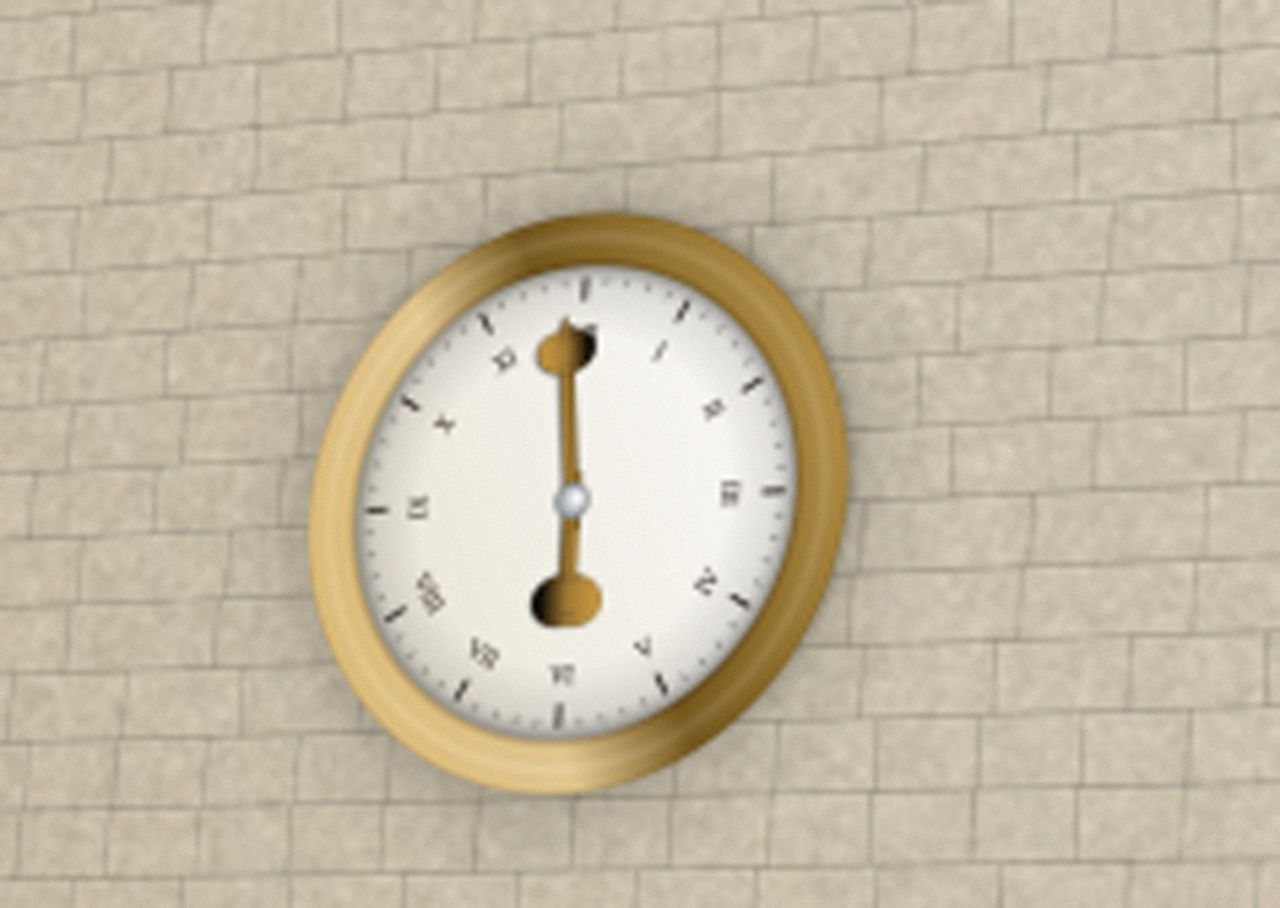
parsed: **5:59**
